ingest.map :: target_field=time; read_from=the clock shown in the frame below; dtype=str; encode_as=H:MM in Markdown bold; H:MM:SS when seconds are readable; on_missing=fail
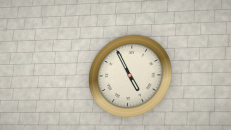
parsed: **4:55**
